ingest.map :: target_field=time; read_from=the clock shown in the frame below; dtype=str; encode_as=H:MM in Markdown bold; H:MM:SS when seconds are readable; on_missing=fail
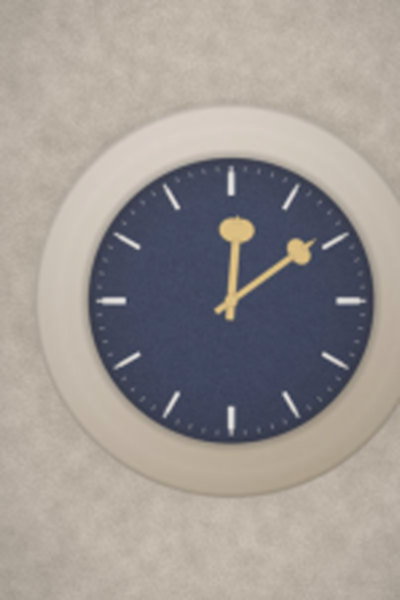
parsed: **12:09**
